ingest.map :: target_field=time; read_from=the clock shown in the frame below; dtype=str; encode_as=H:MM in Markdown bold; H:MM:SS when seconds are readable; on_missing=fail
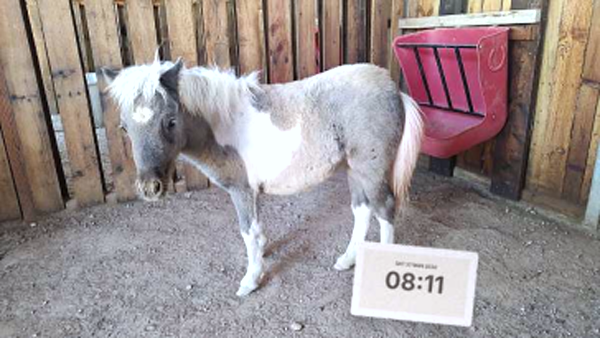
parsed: **8:11**
